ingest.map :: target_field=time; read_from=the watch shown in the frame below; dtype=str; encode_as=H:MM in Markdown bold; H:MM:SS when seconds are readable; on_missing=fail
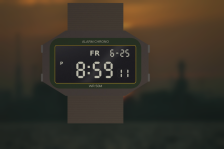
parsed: **8:59:11**
